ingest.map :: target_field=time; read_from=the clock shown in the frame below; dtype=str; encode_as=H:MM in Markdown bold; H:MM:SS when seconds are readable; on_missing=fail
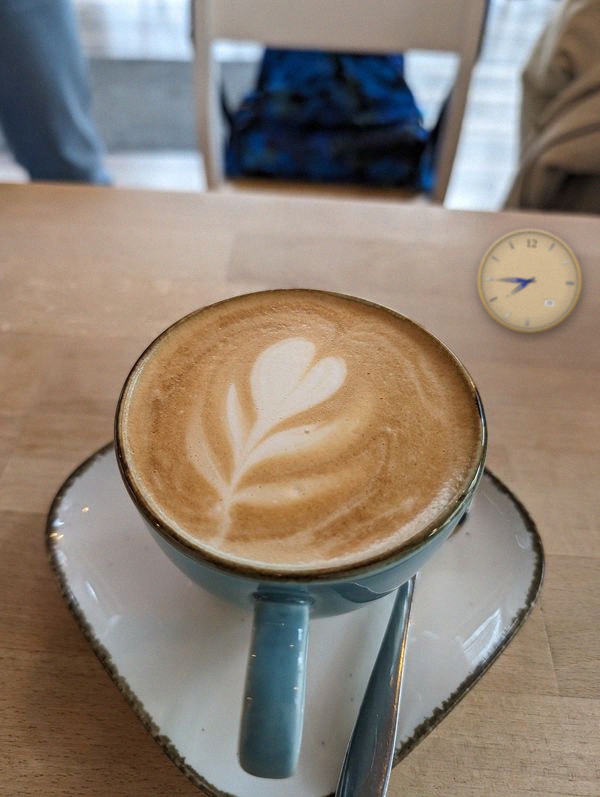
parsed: **7:45**
